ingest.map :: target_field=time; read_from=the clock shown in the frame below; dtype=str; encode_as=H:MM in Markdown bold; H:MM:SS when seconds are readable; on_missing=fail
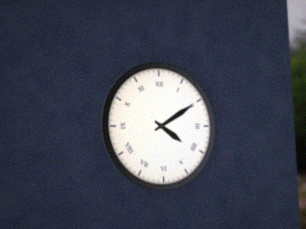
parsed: **4:10**
